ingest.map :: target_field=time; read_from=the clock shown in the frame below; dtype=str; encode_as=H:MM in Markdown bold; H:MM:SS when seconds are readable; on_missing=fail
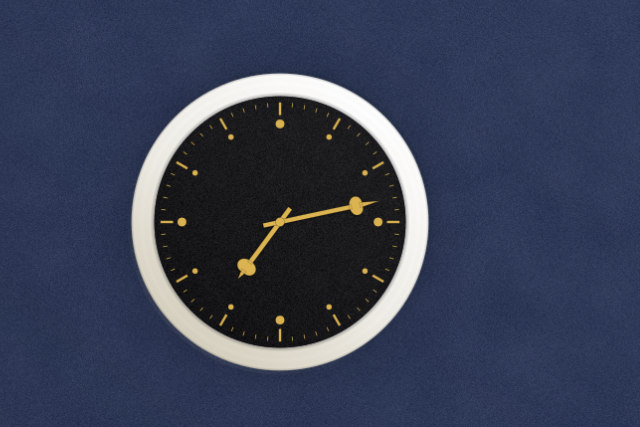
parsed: **7:13**
